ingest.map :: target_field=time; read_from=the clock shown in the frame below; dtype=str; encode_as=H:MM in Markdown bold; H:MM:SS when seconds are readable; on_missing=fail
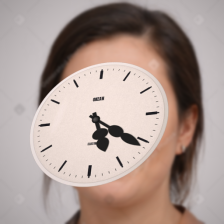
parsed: **5:21**
